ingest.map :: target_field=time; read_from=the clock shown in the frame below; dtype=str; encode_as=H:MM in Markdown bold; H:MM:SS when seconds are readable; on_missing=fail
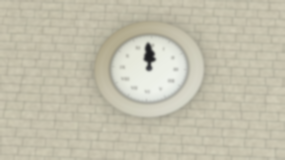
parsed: **11:59**
